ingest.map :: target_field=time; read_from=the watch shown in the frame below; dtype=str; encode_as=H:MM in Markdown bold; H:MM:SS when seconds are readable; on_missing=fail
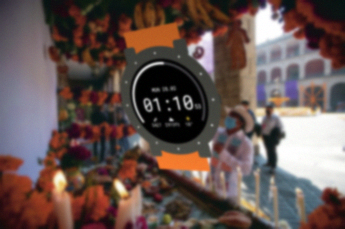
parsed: **1:10**
